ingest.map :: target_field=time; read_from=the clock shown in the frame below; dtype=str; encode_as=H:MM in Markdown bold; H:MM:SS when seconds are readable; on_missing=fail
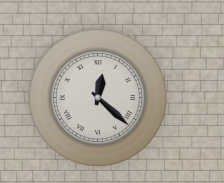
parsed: **12:22**
